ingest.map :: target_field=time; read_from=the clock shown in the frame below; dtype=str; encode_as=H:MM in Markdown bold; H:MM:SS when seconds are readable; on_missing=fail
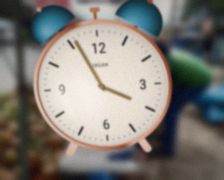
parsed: **3:56**
